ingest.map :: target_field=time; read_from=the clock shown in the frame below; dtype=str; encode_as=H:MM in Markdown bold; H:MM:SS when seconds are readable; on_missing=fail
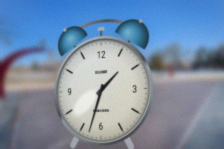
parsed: **1:33**
